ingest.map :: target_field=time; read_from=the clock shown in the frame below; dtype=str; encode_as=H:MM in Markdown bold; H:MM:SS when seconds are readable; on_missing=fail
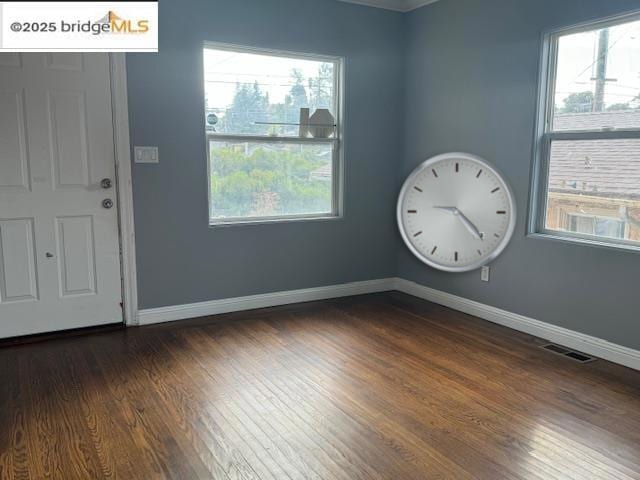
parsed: **9:23**
